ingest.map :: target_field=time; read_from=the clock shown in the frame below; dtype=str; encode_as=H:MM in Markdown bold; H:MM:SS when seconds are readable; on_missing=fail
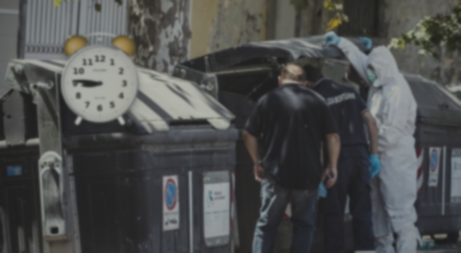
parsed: **8:46**
